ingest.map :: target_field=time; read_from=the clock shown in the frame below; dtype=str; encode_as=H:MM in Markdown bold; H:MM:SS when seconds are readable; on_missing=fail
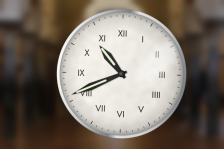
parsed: **10:41**
